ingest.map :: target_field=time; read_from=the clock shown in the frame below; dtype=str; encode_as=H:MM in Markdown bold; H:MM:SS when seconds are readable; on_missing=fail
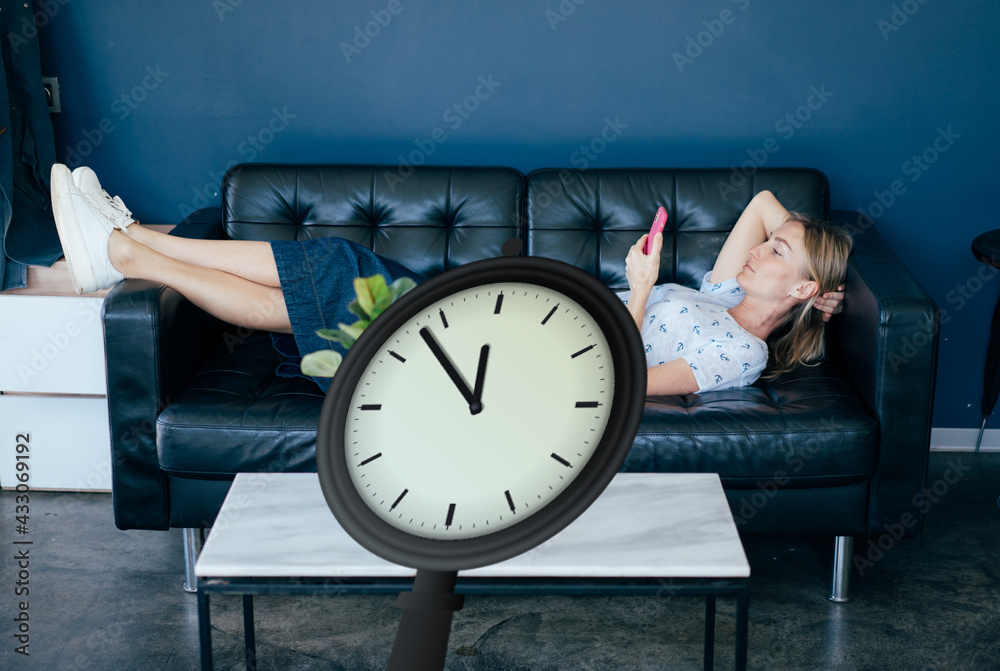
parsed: **11:53**
